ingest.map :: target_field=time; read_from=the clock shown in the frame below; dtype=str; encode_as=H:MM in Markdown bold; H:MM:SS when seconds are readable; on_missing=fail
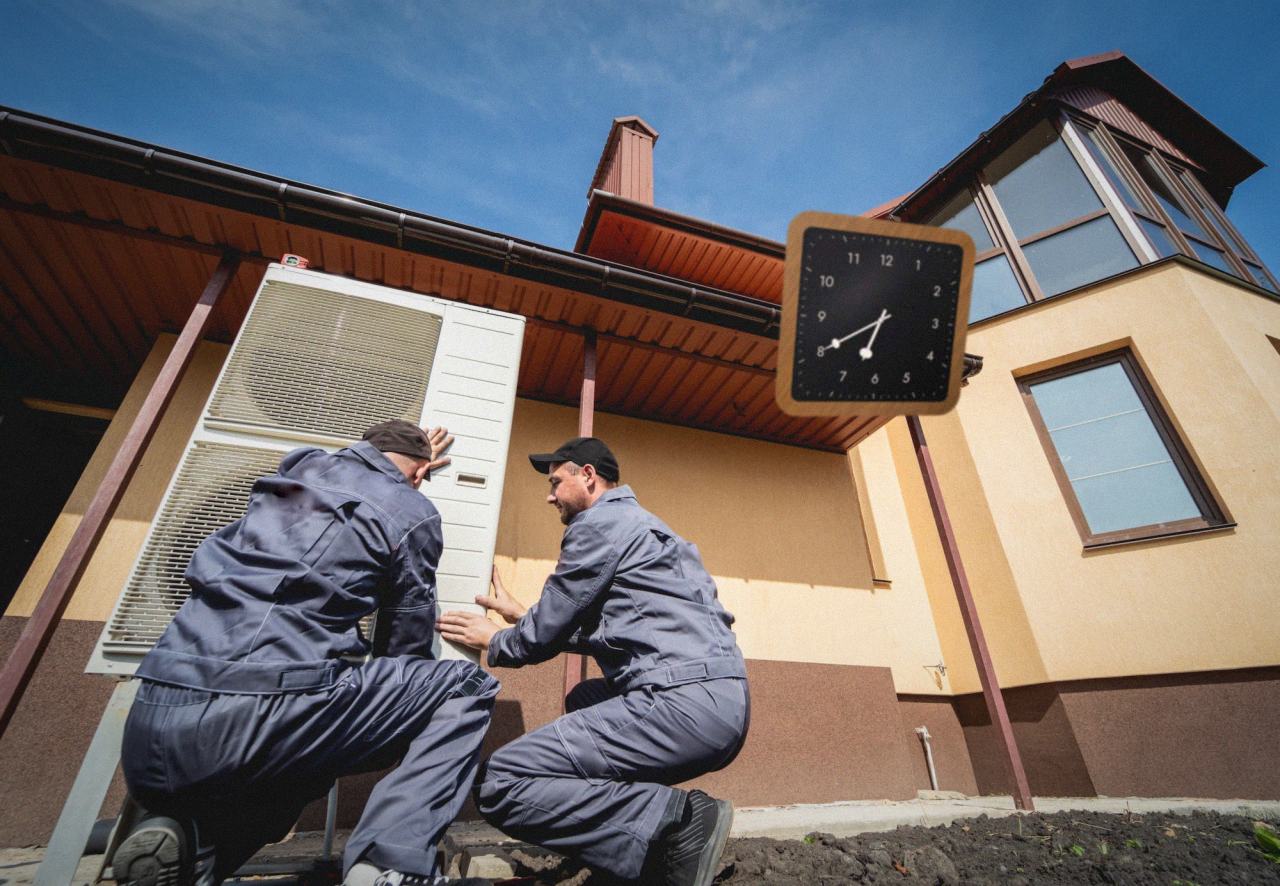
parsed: **6:40**
